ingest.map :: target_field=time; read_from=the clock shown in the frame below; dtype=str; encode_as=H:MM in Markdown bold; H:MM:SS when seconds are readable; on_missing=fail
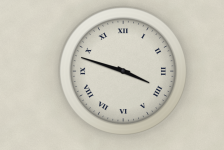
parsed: **3:48**
